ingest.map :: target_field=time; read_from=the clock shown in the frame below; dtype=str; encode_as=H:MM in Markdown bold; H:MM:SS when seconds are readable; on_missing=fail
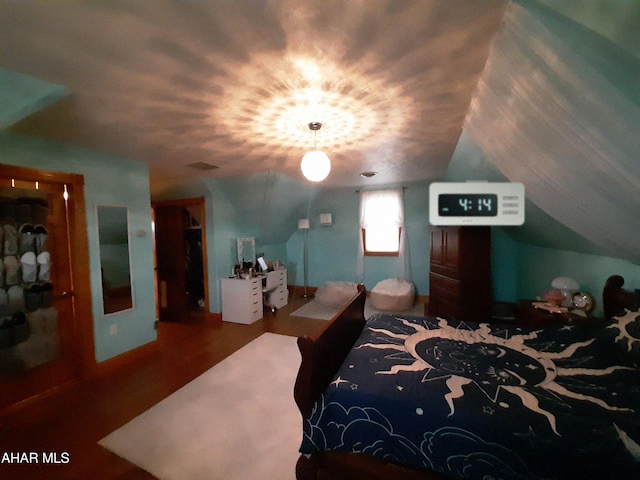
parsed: **4:14**
